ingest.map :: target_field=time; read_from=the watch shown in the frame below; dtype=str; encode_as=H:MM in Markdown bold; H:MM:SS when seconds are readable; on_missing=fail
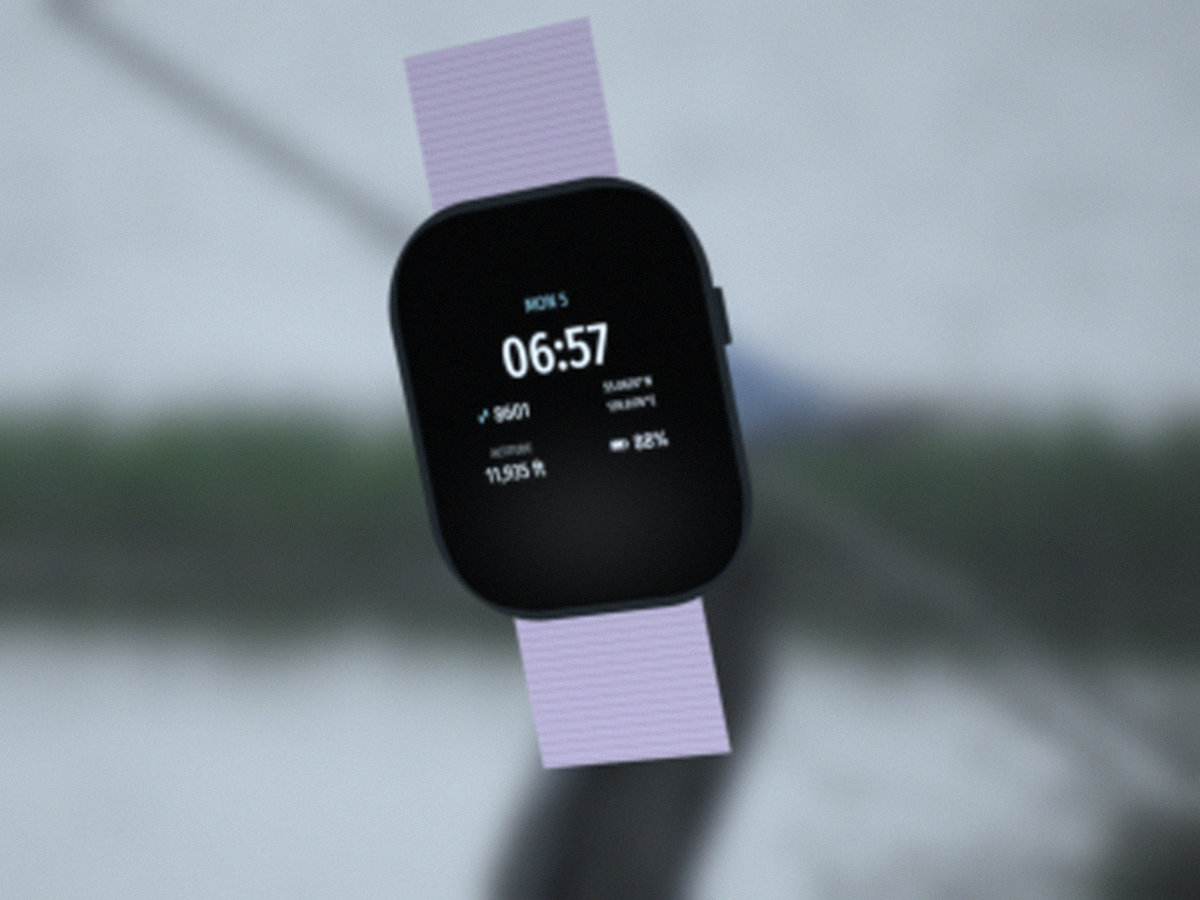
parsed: **6:57**
